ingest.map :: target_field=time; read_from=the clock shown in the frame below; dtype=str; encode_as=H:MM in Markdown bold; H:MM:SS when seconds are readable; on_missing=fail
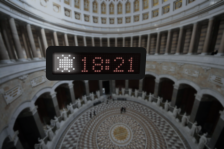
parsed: **18:21**
